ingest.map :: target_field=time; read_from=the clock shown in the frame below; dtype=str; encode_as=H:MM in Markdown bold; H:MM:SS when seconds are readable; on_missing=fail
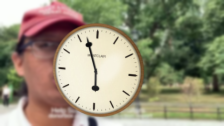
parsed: **5:57**
